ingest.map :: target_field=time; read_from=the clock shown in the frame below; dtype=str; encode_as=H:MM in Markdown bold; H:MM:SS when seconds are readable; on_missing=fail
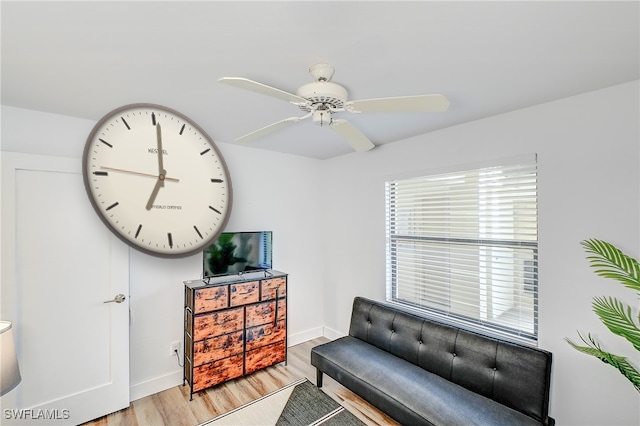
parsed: **7:00:46**
